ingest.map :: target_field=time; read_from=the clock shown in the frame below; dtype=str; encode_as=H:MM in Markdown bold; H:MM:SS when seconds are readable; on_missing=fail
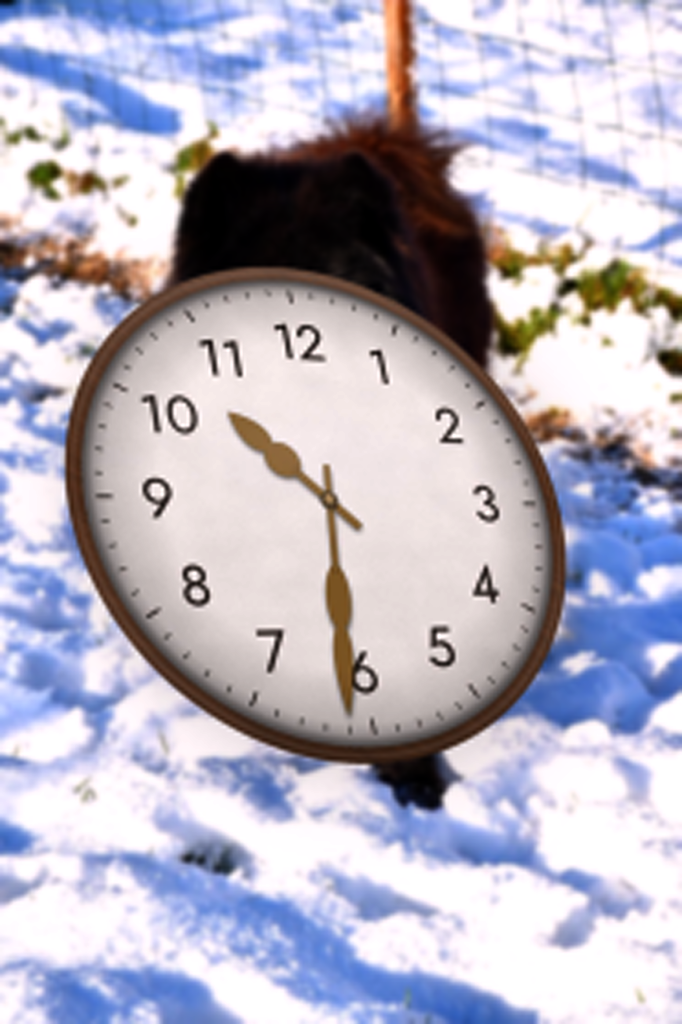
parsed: **10:31**
